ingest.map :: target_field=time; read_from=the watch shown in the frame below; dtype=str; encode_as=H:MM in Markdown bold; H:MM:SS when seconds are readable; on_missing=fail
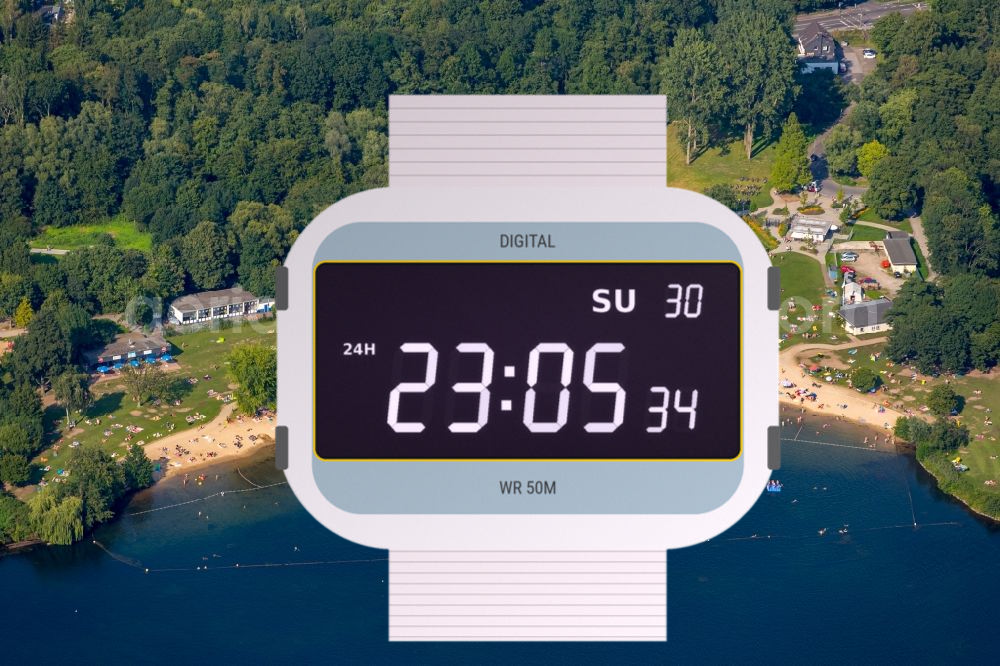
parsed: **23:05:34**
